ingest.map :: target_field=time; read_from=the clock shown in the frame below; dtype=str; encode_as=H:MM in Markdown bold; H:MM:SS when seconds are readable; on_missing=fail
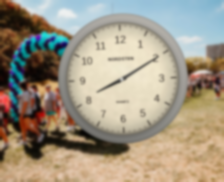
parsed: **8:10**
